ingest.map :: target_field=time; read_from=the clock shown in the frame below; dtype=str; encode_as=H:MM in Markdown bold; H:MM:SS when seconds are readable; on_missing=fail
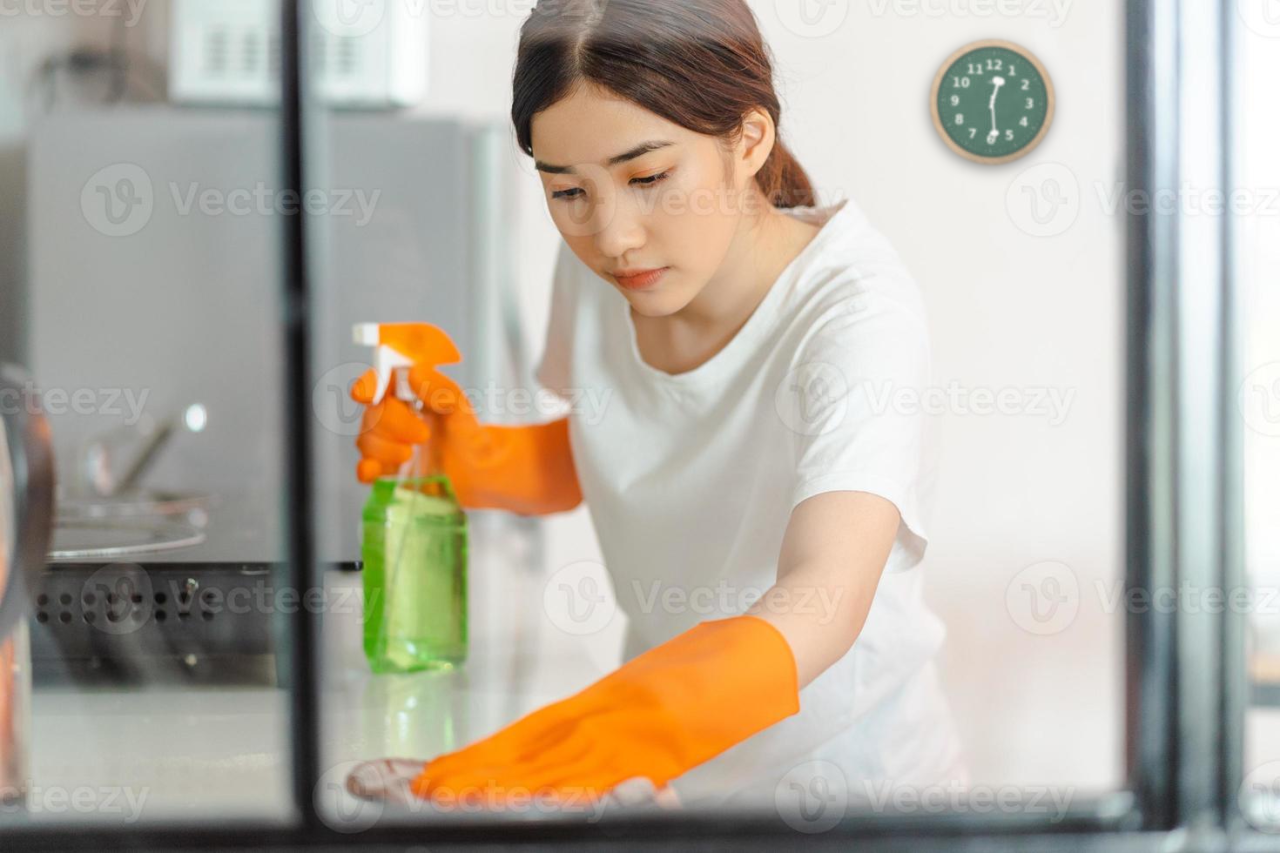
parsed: **12:29**
